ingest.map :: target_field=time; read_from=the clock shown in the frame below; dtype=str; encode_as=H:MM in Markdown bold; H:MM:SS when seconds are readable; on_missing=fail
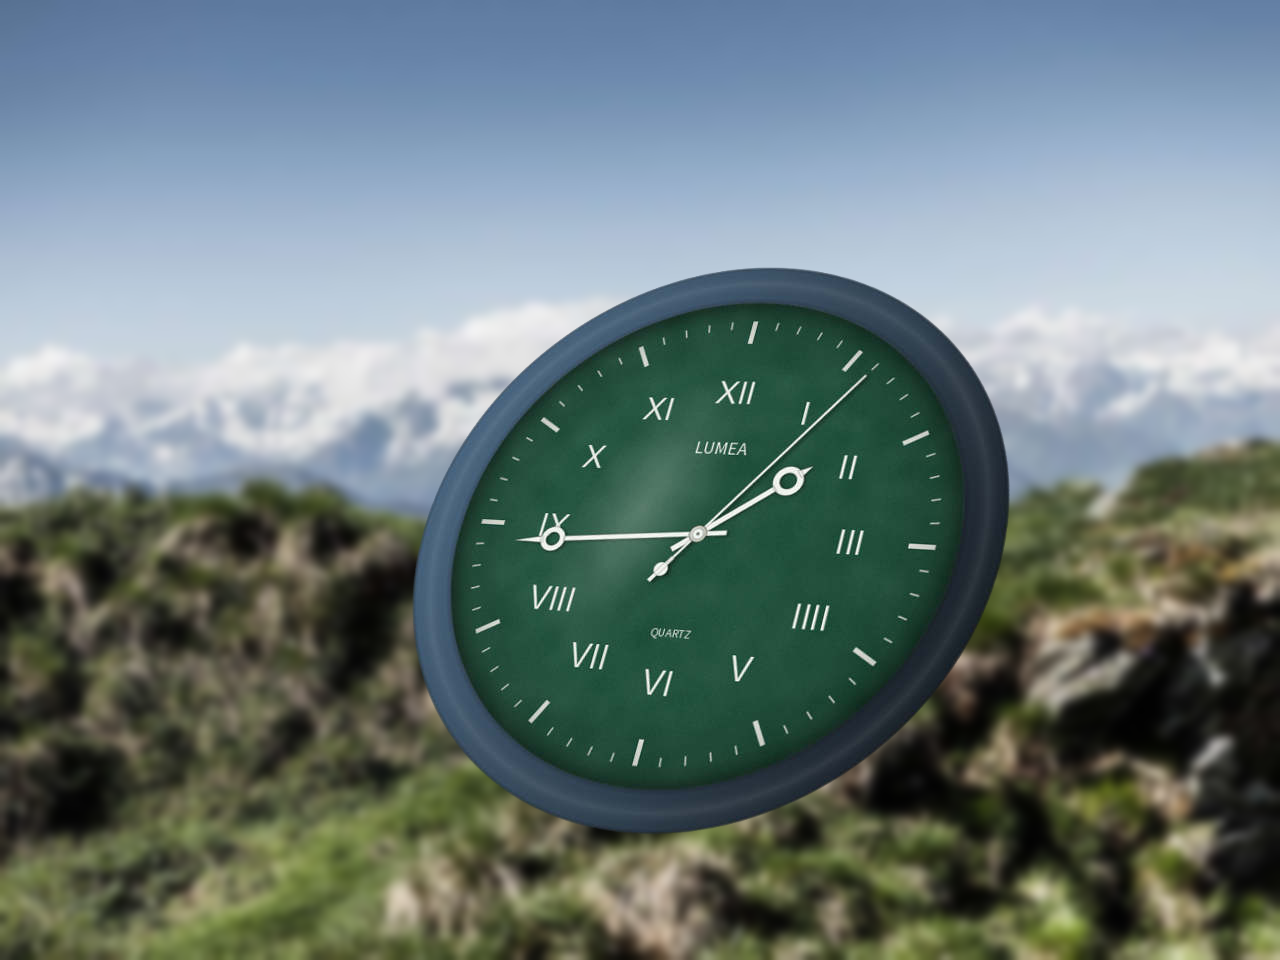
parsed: **1:44:06**
